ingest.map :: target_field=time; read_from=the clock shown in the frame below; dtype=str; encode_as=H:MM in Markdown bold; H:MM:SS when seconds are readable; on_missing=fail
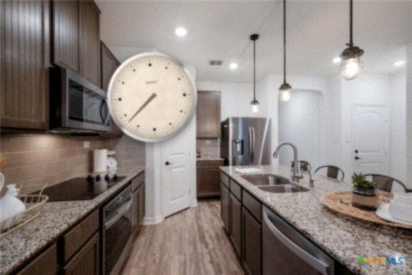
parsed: **7:38**
